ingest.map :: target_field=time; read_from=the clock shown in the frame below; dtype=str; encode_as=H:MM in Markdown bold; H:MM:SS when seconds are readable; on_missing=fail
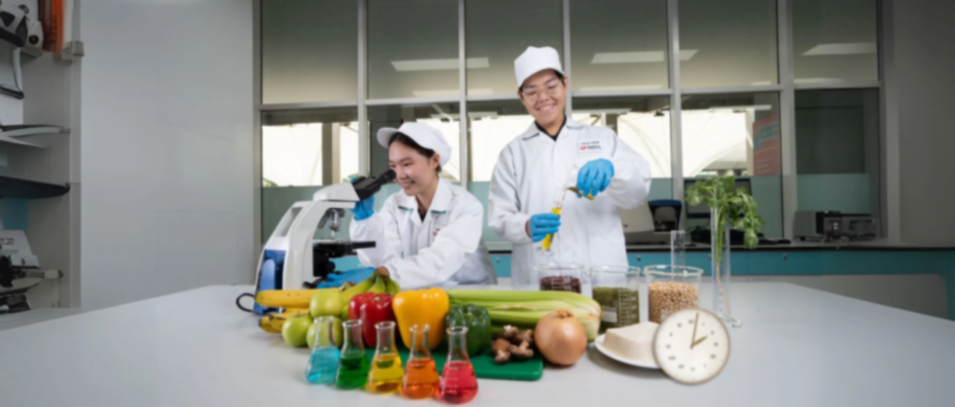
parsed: **2:02**
